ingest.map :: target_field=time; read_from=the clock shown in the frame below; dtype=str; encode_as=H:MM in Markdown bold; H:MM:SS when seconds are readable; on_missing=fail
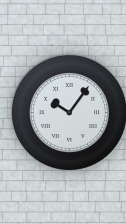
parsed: **10:06**
